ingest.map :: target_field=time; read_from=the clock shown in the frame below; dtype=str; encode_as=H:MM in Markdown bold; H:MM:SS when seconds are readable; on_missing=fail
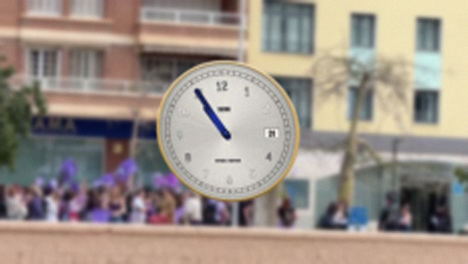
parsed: **10:55**
